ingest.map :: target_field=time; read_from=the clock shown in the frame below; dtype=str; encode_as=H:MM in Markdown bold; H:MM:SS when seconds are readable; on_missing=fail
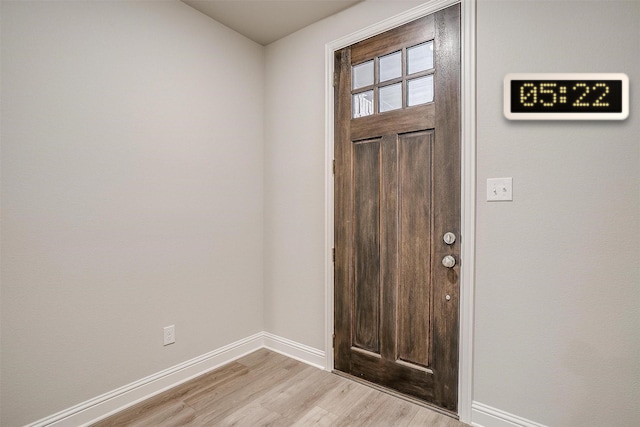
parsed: **5:22**
